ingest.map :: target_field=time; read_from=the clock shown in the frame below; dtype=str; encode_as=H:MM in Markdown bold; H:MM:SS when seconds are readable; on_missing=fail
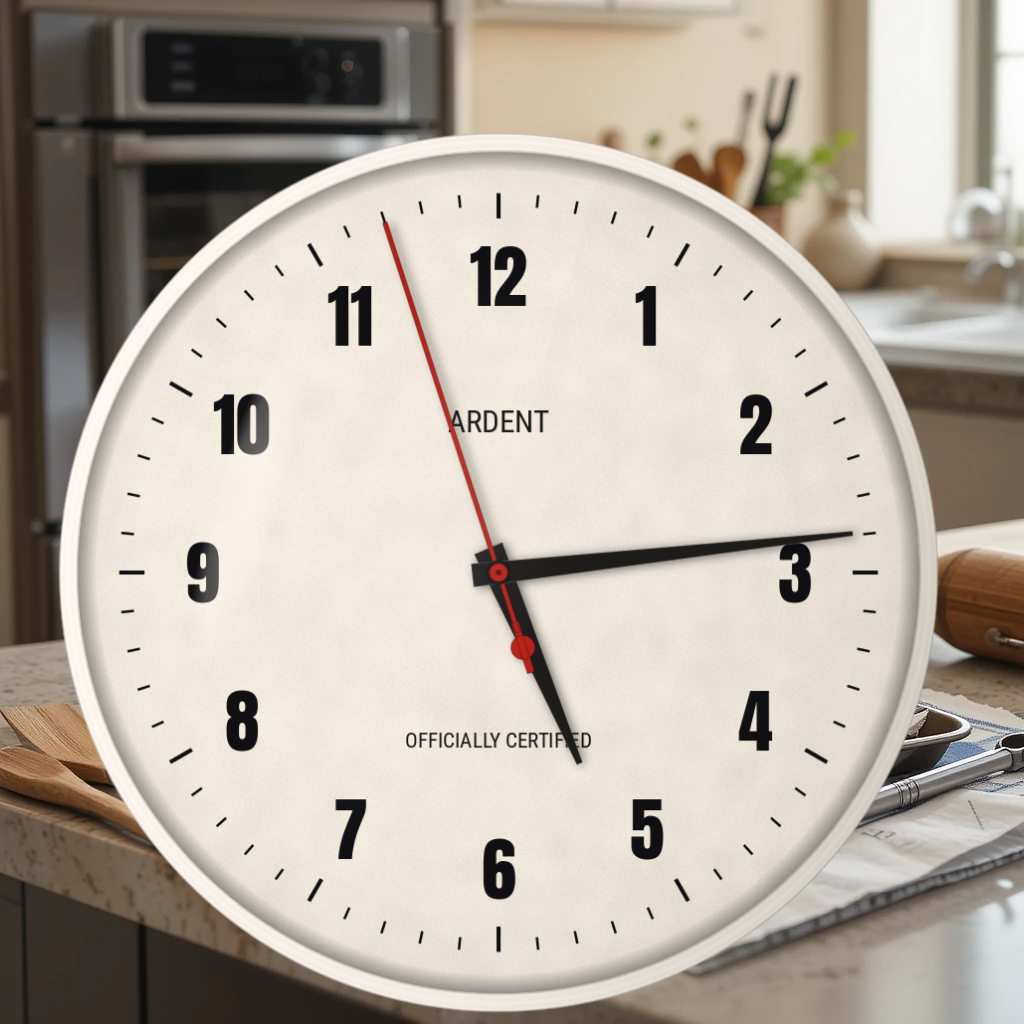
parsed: **5:13:57**
